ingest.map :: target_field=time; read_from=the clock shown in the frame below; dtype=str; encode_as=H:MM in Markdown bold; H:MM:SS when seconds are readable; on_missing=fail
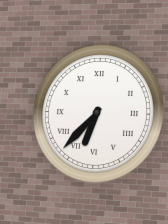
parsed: **6:37**
